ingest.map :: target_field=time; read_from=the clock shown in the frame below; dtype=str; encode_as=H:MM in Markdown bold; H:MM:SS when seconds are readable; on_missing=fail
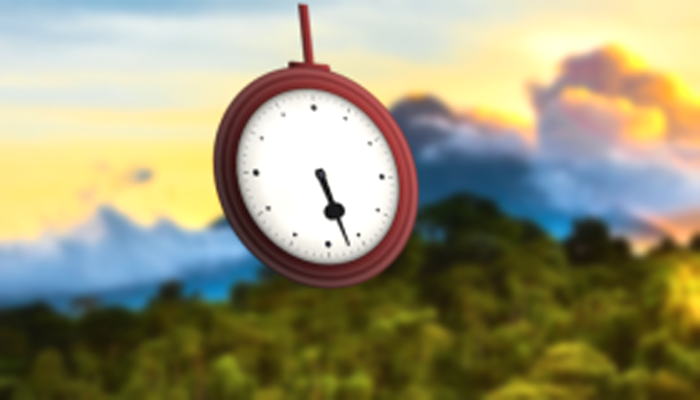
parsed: **5:27**
